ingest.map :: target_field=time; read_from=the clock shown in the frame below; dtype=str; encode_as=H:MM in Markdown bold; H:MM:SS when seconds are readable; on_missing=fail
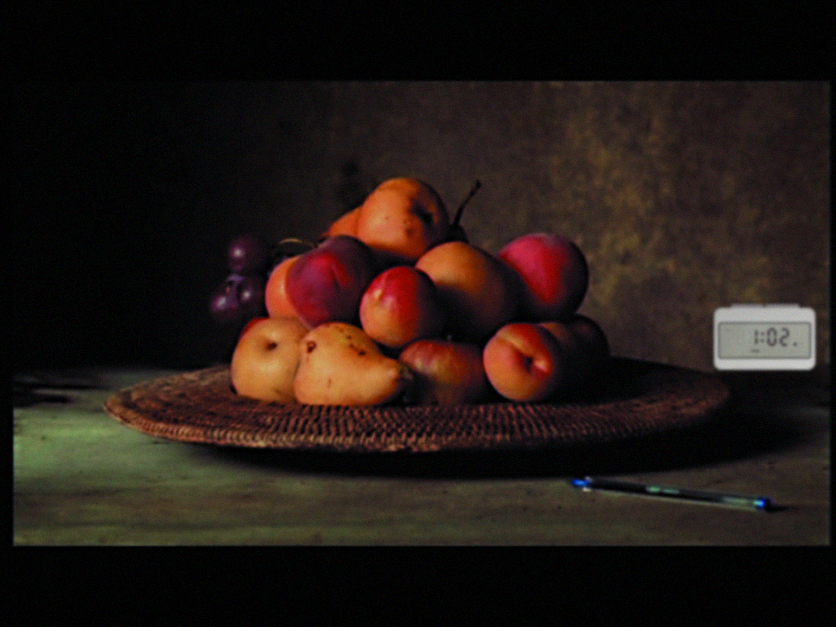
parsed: **1:02**
